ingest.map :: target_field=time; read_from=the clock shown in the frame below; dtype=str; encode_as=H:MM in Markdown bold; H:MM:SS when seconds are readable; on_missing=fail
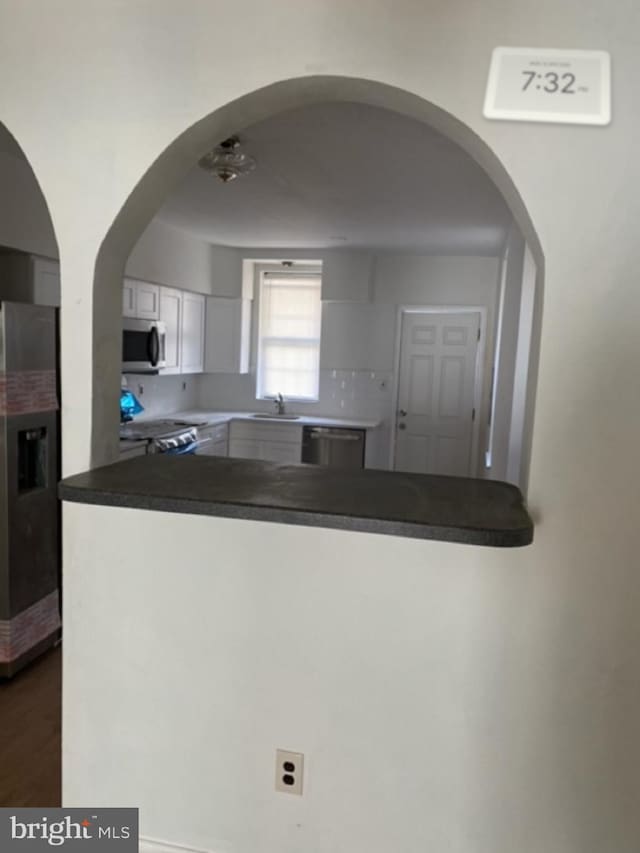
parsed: **7:32**
